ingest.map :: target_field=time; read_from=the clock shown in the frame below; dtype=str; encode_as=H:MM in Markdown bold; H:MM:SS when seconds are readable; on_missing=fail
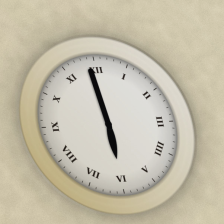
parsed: **5:59**
